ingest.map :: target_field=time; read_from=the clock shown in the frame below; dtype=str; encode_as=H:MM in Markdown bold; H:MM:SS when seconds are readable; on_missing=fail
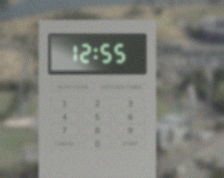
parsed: **12:55**
